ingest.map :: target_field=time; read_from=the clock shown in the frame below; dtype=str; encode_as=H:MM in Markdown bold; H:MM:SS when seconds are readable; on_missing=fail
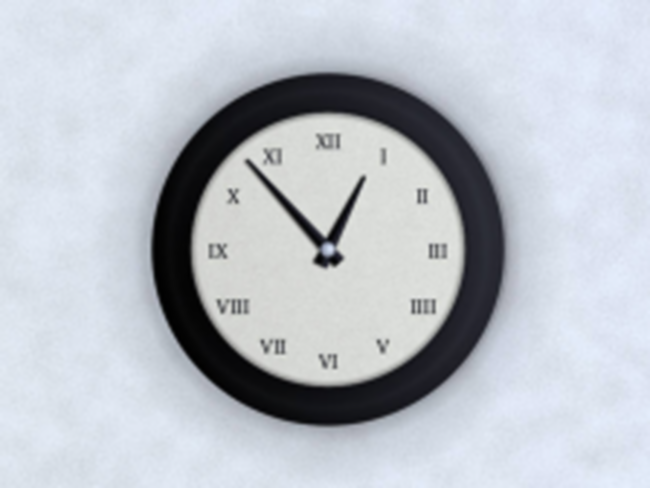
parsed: **12:53**
